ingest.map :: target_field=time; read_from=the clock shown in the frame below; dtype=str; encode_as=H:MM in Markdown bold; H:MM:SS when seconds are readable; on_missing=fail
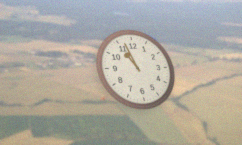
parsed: **10:57**
